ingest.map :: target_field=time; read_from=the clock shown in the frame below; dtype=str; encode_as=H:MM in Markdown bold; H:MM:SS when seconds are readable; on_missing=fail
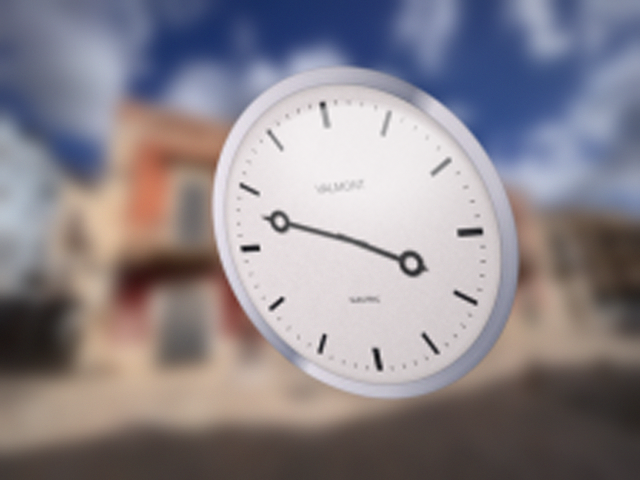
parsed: **3:48**
